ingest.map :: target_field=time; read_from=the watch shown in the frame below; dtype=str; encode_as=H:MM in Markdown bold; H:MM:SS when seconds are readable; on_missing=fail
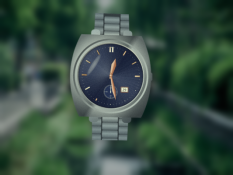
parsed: **12:28**
